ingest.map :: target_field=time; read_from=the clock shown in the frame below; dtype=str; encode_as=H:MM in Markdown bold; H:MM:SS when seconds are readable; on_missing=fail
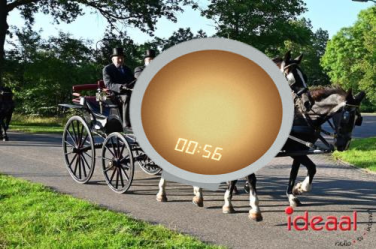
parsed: **0:56**
